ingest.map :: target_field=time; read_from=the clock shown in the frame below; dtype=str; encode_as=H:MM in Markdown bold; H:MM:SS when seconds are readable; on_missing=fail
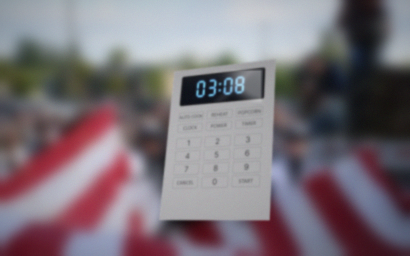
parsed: **3:08**
